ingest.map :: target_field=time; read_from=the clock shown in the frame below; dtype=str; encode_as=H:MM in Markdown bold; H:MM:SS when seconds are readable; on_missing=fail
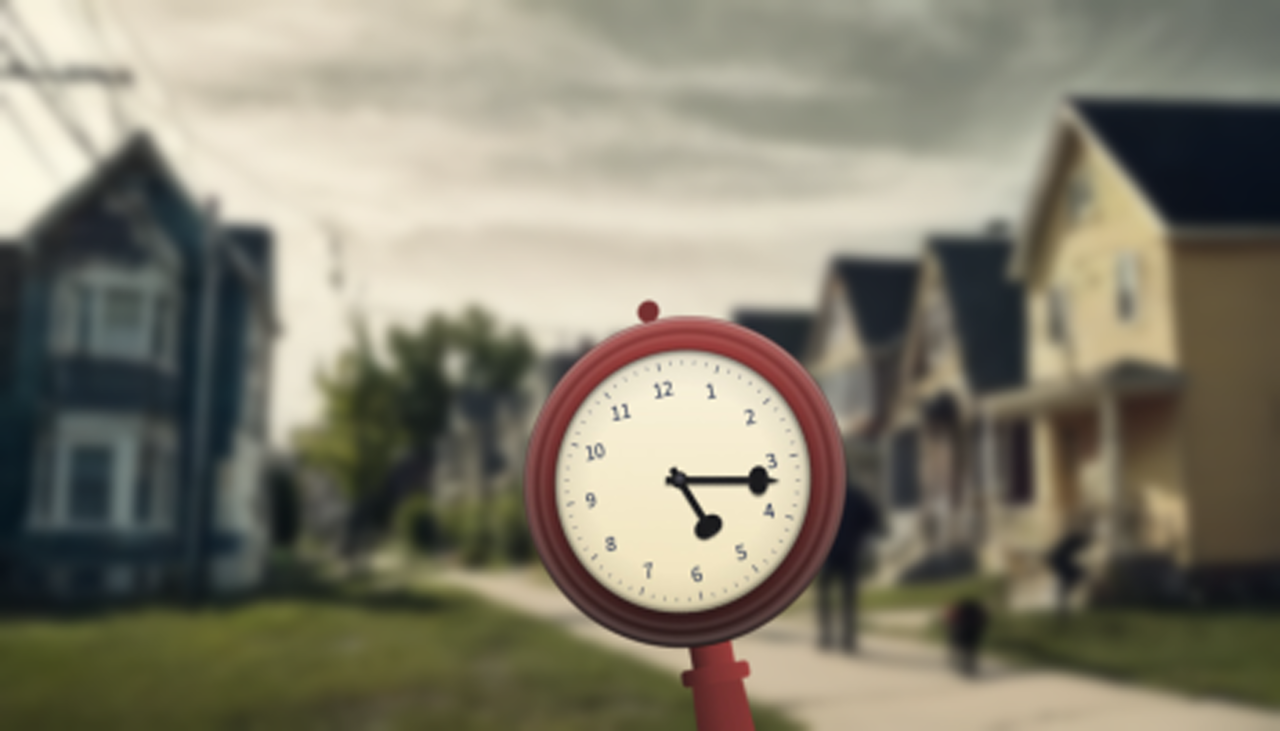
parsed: **5:17**
